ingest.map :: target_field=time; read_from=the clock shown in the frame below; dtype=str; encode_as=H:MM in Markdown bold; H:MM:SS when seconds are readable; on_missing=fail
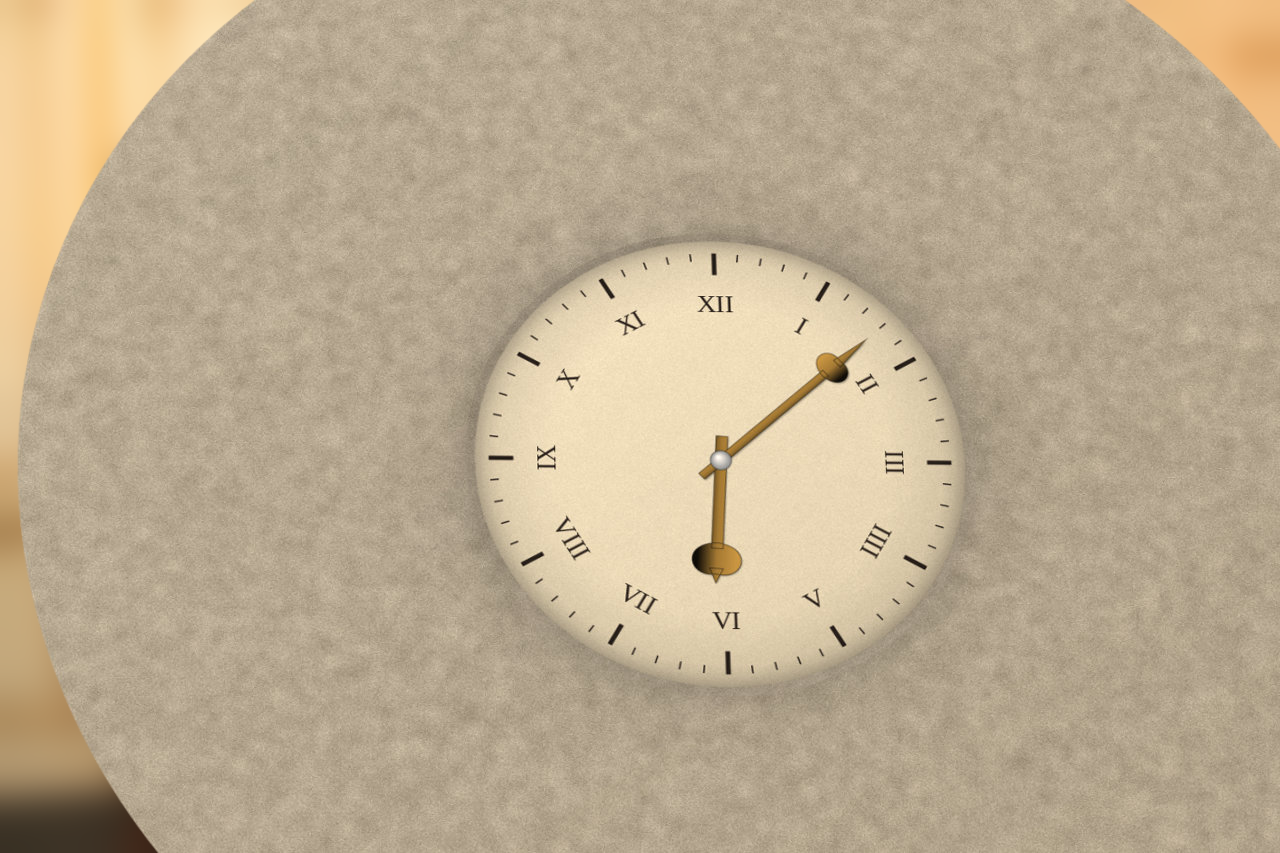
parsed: **6:08**
